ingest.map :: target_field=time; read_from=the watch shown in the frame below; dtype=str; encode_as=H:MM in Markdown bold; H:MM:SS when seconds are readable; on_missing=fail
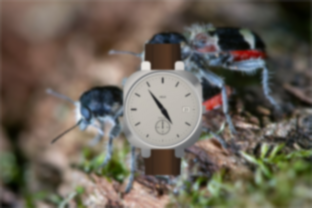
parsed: **4:54**
